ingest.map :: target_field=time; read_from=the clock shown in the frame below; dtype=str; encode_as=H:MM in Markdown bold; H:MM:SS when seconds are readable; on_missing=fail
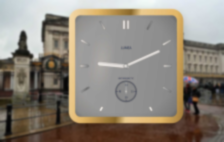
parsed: **9:11**
